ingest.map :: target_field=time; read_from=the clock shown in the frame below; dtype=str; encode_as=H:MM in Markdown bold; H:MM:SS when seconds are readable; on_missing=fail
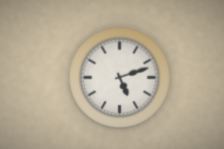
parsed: **5:12**
